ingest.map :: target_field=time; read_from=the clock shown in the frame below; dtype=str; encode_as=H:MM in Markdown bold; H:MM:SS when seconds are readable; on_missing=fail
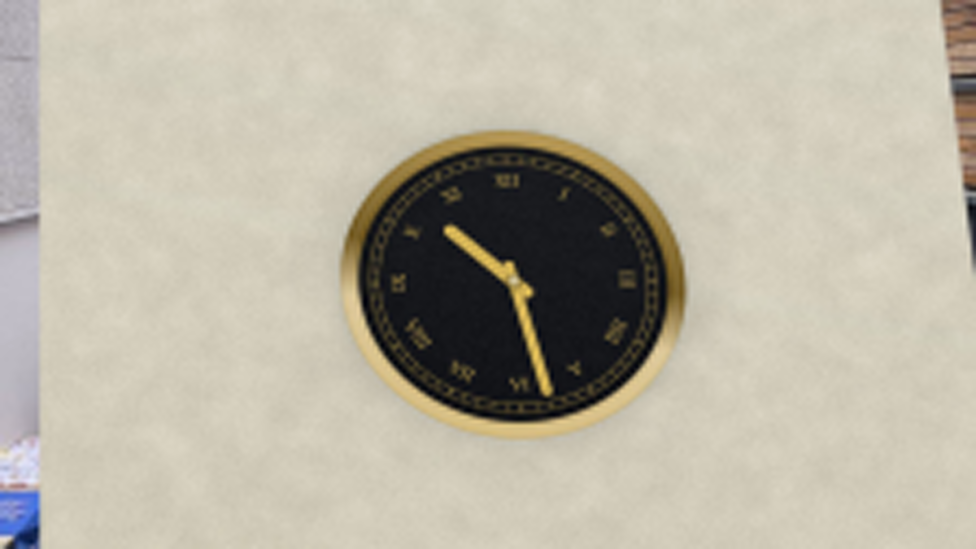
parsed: **10:28**
